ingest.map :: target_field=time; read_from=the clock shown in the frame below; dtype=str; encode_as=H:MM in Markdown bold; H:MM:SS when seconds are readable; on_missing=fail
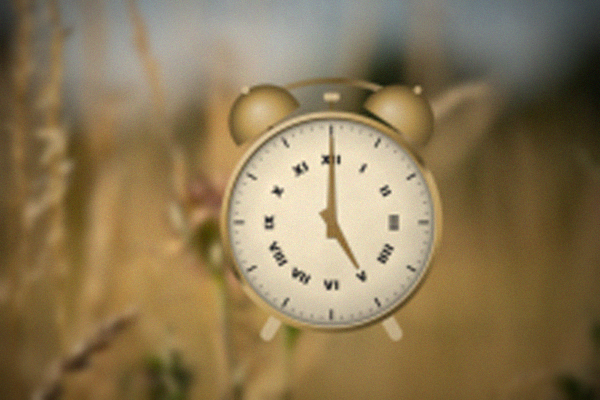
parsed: **5:00**
